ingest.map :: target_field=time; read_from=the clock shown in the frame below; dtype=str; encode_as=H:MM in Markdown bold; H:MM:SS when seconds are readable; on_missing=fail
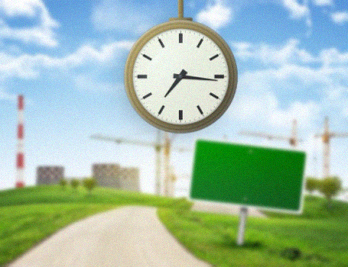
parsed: **7:16**
